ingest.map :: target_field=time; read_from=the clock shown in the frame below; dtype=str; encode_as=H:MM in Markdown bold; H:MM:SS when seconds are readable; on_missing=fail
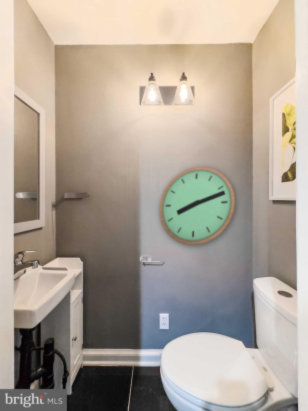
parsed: **8:12**
